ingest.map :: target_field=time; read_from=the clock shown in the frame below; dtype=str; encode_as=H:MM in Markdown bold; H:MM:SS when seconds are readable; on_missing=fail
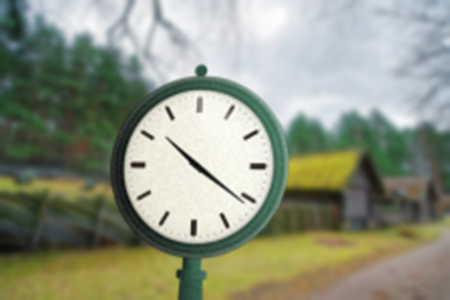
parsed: **10:21**
